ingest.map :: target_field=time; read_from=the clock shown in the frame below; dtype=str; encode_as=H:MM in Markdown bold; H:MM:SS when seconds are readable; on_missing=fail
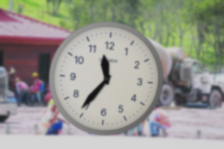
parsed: **11:36**
